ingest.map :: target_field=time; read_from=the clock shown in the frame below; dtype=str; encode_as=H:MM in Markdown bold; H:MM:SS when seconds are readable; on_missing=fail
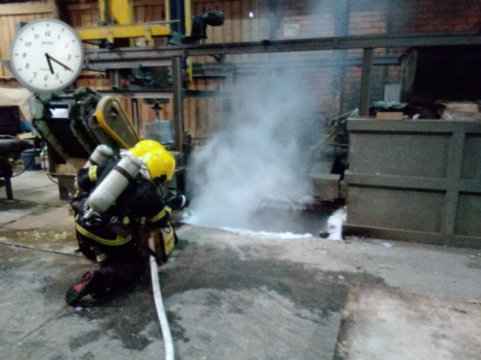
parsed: **5:20**
